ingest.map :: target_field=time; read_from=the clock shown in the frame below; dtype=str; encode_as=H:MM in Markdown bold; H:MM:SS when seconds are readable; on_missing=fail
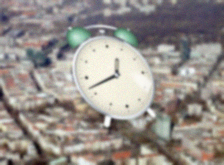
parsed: **12:42**
